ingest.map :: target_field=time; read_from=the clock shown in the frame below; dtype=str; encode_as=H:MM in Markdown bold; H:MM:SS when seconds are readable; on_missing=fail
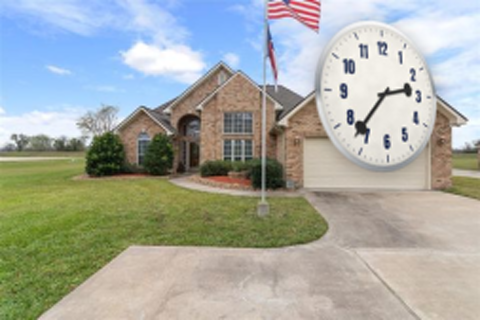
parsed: **2:37**
